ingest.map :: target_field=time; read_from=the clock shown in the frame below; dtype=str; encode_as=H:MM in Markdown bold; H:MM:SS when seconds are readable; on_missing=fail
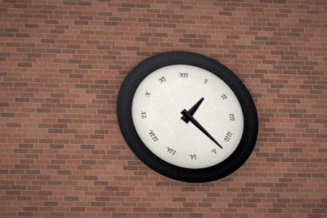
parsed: **1:23**
